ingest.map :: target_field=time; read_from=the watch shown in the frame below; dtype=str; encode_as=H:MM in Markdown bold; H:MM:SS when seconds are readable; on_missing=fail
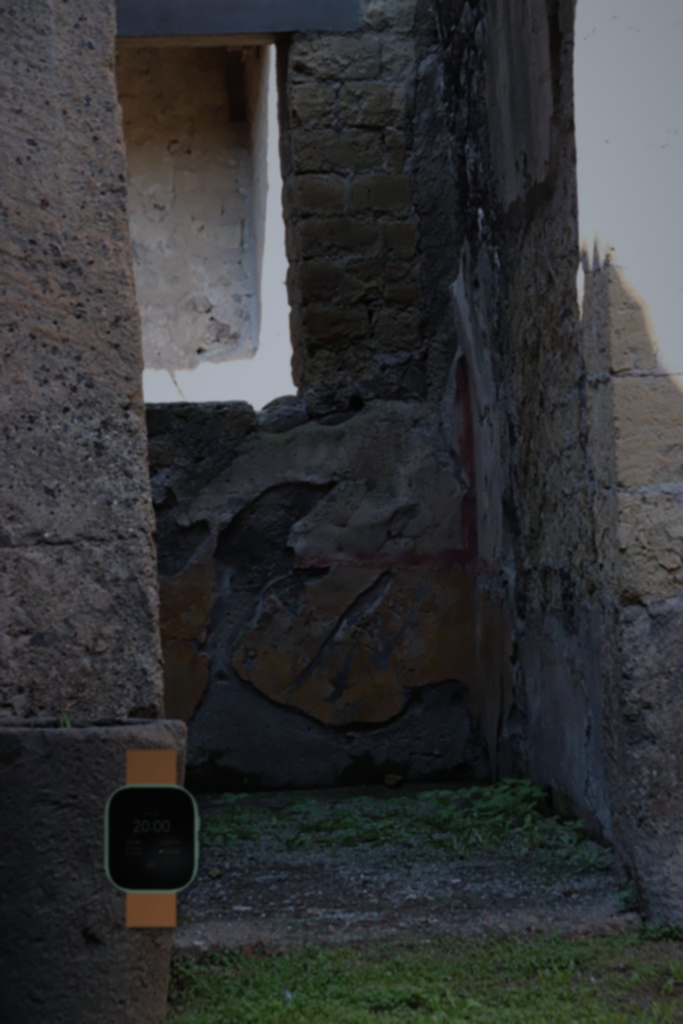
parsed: **20:00**
